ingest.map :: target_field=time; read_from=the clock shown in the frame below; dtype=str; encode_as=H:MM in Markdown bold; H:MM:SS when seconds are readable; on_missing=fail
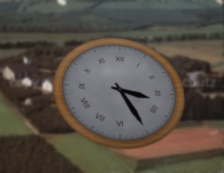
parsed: **3:25**
